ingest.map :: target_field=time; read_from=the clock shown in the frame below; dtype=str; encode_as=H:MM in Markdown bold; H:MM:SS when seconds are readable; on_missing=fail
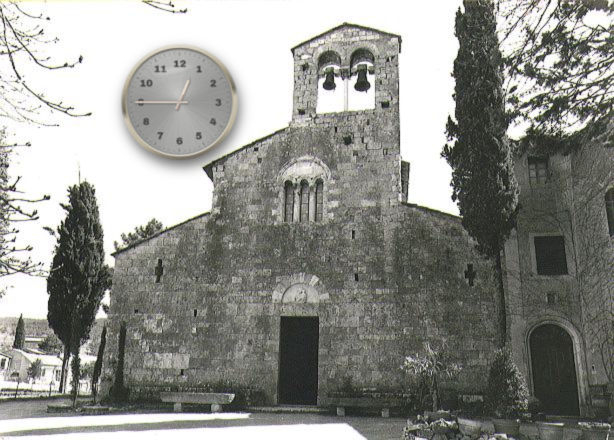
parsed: **12:45**
